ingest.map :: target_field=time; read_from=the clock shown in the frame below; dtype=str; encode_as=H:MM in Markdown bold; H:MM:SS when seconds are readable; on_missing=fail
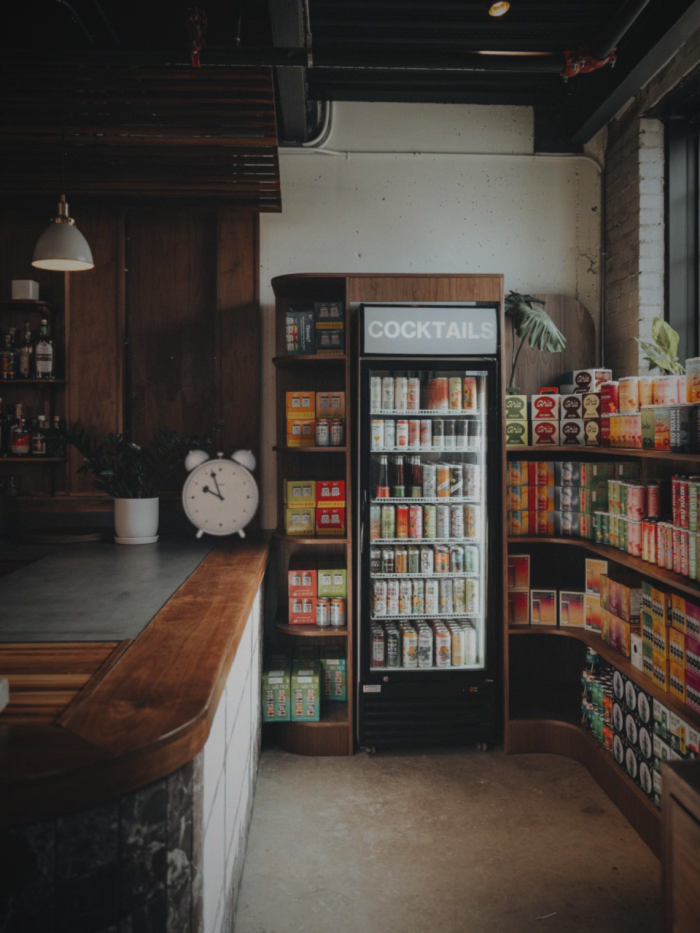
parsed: **9:57**
